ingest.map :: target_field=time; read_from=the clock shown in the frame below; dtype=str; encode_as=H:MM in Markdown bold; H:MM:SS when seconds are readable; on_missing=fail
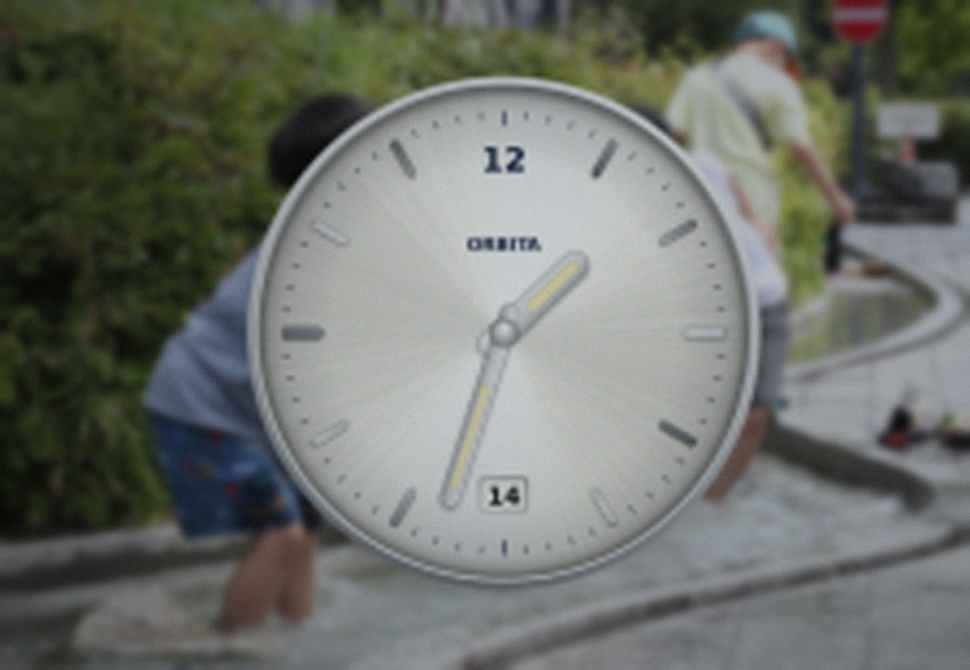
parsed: **1:33**
